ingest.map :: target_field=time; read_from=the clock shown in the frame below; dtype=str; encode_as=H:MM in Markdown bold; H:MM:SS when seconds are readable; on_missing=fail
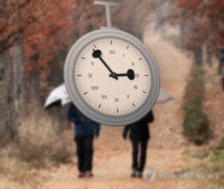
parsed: **2:54**
